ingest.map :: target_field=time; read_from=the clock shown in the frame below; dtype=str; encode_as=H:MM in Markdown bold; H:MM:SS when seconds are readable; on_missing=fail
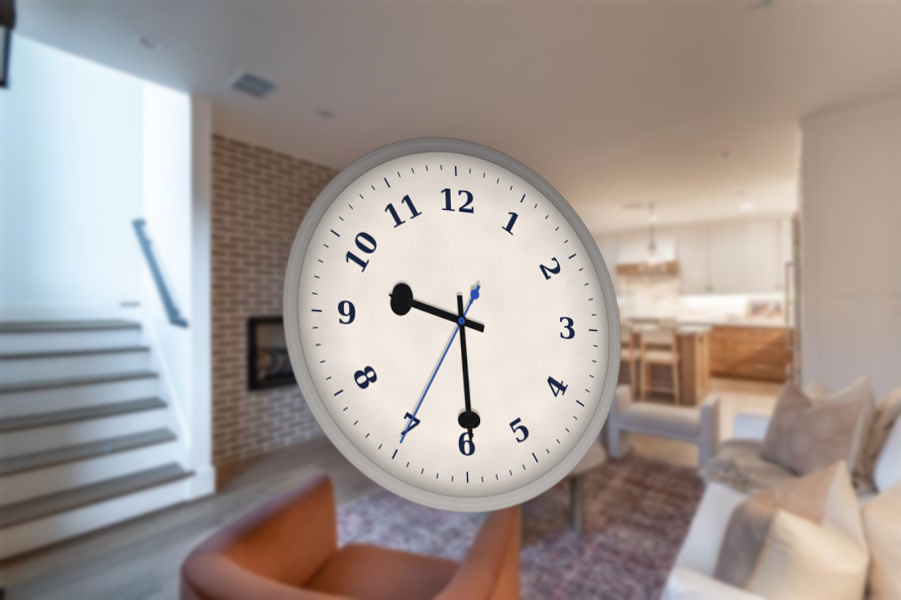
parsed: **9:29:35**
